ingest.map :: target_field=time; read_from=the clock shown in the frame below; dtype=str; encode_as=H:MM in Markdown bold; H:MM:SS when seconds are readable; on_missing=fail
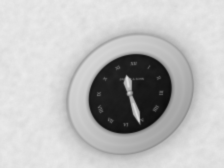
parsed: **11:26**
